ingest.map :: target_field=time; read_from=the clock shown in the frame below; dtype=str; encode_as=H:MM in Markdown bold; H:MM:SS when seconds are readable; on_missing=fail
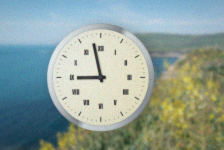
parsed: **8:58**
